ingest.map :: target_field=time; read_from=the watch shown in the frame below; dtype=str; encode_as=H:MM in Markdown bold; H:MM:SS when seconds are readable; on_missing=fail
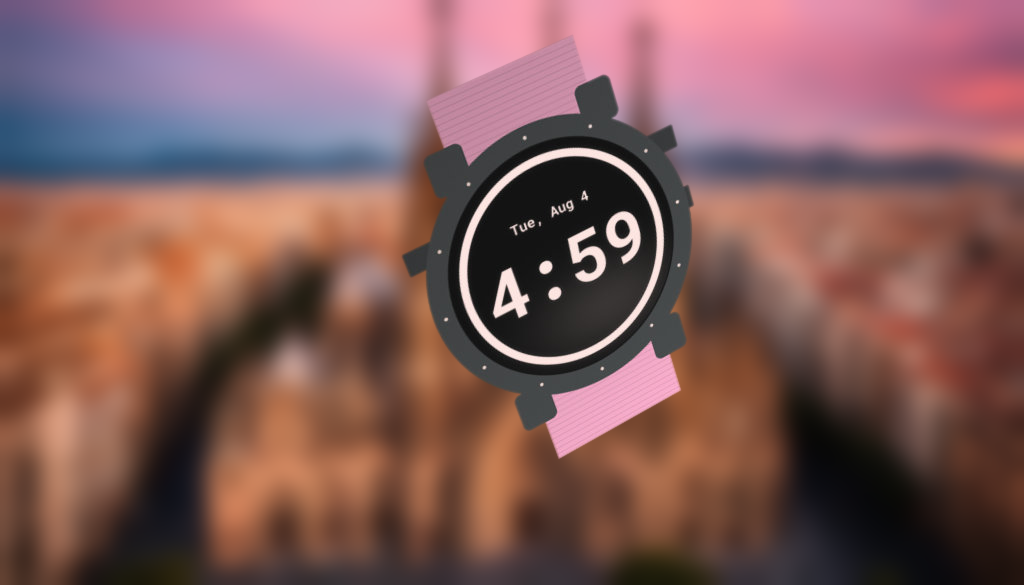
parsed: **4:59**
